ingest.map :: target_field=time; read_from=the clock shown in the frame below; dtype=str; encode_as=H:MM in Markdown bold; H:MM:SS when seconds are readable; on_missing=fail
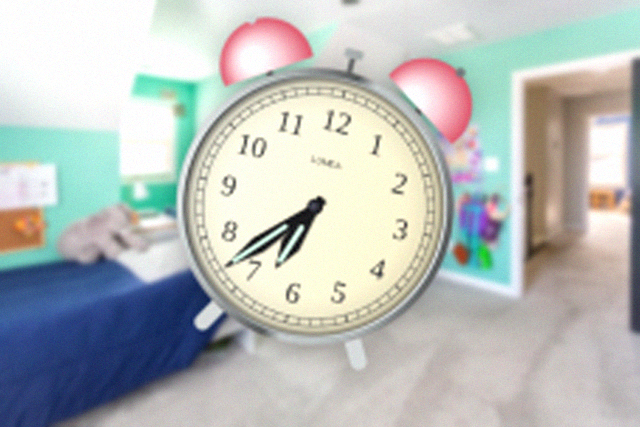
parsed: **6:37**
